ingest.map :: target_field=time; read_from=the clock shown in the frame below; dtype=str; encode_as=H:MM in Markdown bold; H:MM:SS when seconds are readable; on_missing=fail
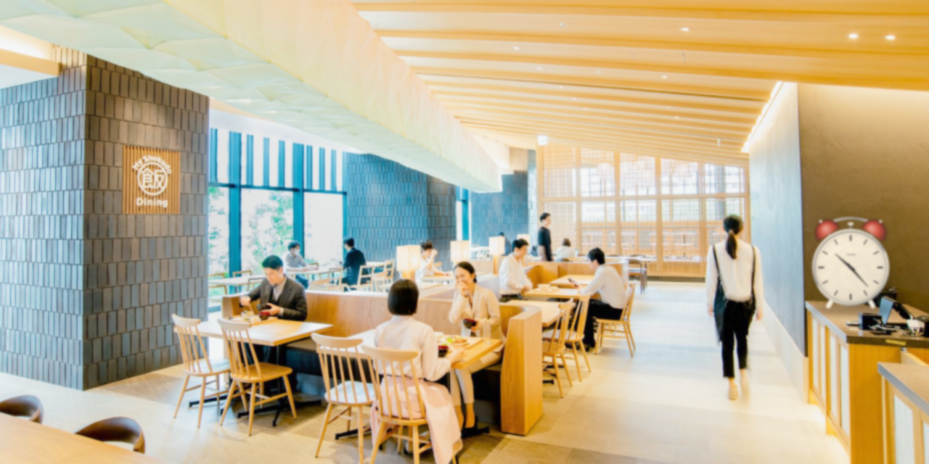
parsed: **10:23**
